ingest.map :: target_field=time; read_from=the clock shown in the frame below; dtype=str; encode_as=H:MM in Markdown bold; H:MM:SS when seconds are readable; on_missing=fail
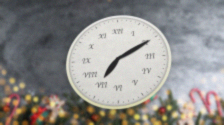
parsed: **7:10**
